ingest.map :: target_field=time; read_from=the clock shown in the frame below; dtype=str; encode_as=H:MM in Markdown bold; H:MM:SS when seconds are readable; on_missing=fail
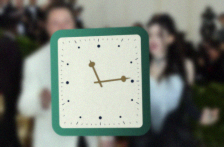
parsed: **11:14**
